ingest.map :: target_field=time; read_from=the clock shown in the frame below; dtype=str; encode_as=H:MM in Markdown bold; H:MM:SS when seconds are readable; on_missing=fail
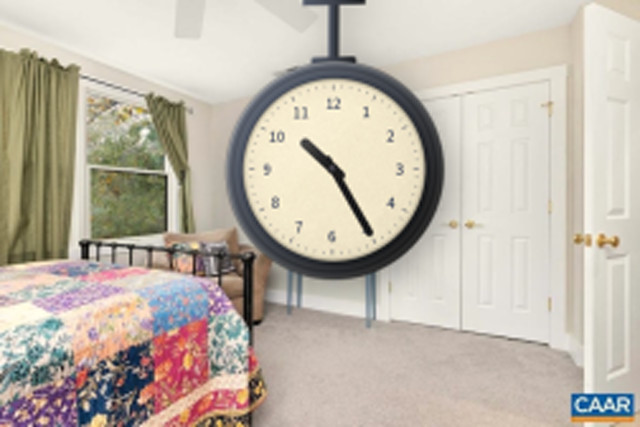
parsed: **10:25**
